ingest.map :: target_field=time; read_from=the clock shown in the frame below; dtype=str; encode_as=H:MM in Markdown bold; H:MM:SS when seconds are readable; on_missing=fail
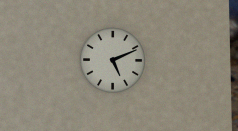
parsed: **5:11**
